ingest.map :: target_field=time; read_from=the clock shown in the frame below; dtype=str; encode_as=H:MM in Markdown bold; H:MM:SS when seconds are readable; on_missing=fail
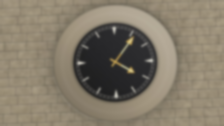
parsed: **4:06**
